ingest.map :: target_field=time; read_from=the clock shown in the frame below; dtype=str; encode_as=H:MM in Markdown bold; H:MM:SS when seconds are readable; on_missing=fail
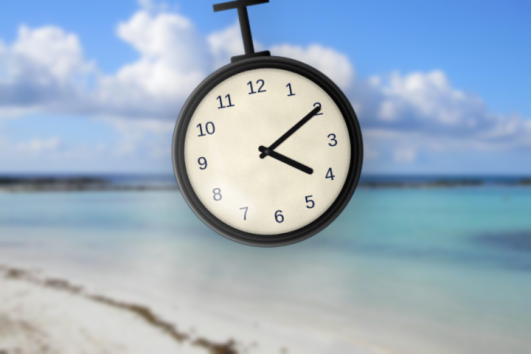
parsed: **4:10**
